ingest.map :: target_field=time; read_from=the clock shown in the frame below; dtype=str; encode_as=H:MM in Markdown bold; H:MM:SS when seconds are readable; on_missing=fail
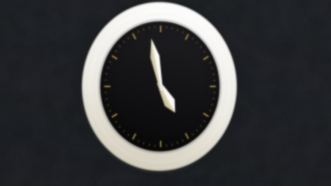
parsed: **4:58**
